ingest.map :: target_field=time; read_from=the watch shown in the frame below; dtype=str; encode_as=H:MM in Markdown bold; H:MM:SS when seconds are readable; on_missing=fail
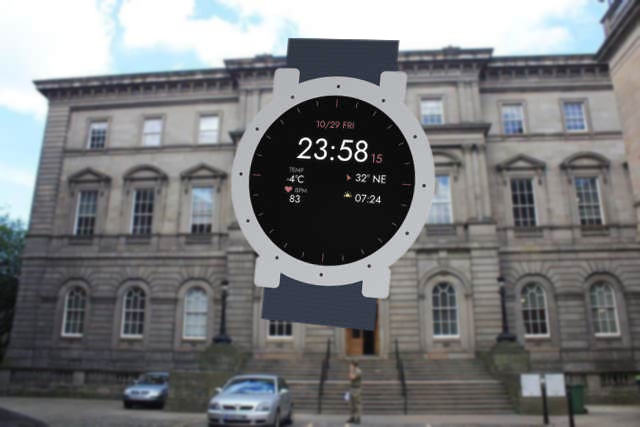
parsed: **23:58:15**
